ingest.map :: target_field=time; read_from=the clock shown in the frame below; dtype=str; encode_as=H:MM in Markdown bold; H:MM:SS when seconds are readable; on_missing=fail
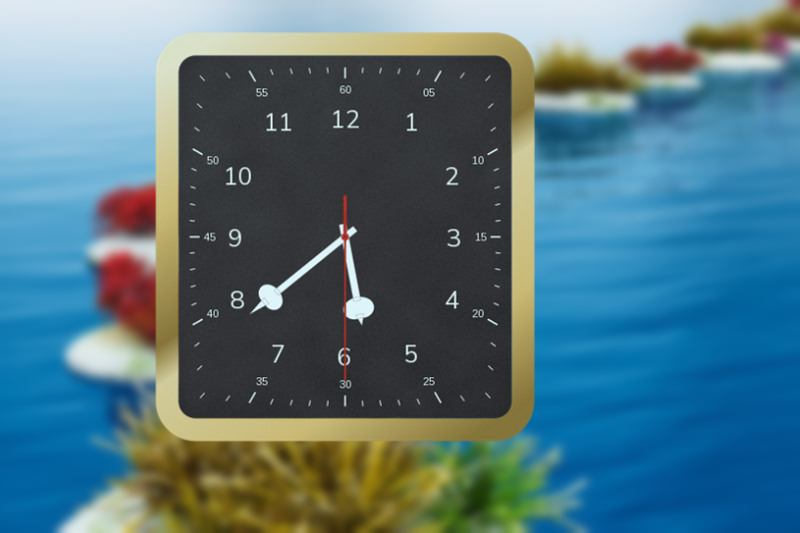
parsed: **5:38:30**
